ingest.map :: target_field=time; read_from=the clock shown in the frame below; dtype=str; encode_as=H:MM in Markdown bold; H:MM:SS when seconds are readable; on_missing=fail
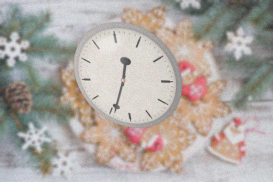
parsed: **12:34**
